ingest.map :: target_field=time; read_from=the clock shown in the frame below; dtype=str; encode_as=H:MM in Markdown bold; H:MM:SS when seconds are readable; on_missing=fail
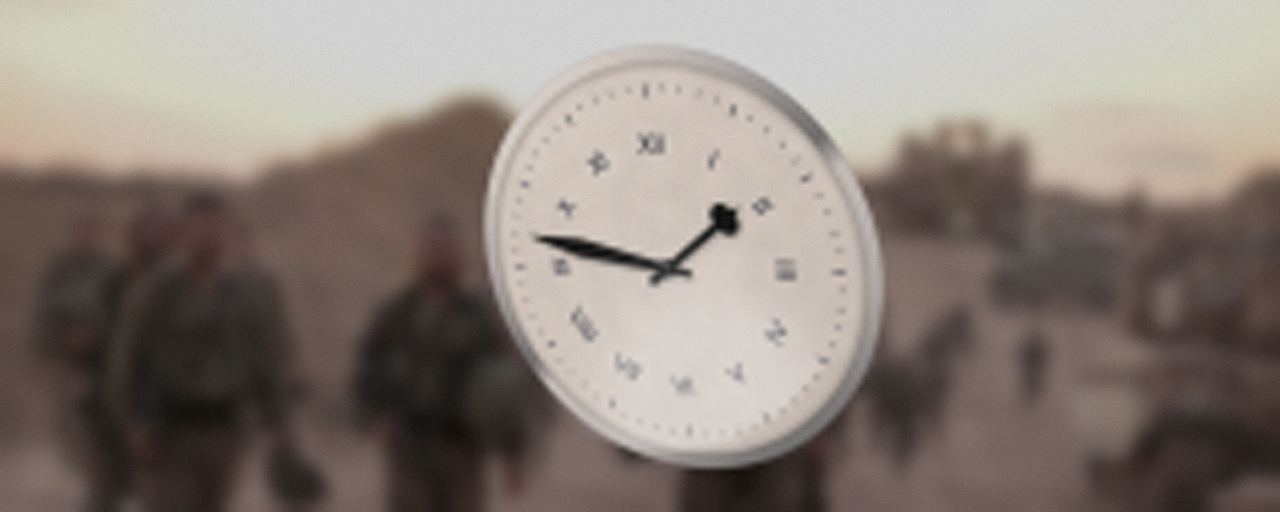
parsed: **1:47**
